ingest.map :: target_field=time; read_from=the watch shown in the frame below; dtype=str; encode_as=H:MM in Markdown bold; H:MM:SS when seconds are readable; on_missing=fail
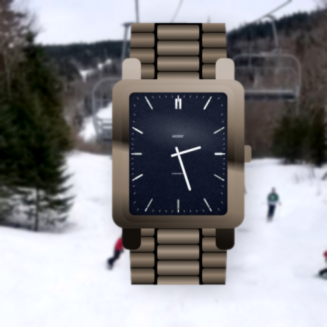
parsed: **2:27**
